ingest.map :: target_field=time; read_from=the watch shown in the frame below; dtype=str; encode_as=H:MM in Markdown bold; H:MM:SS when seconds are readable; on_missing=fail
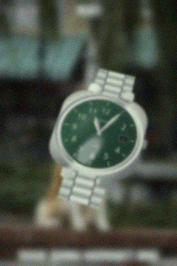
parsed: **11:05**
